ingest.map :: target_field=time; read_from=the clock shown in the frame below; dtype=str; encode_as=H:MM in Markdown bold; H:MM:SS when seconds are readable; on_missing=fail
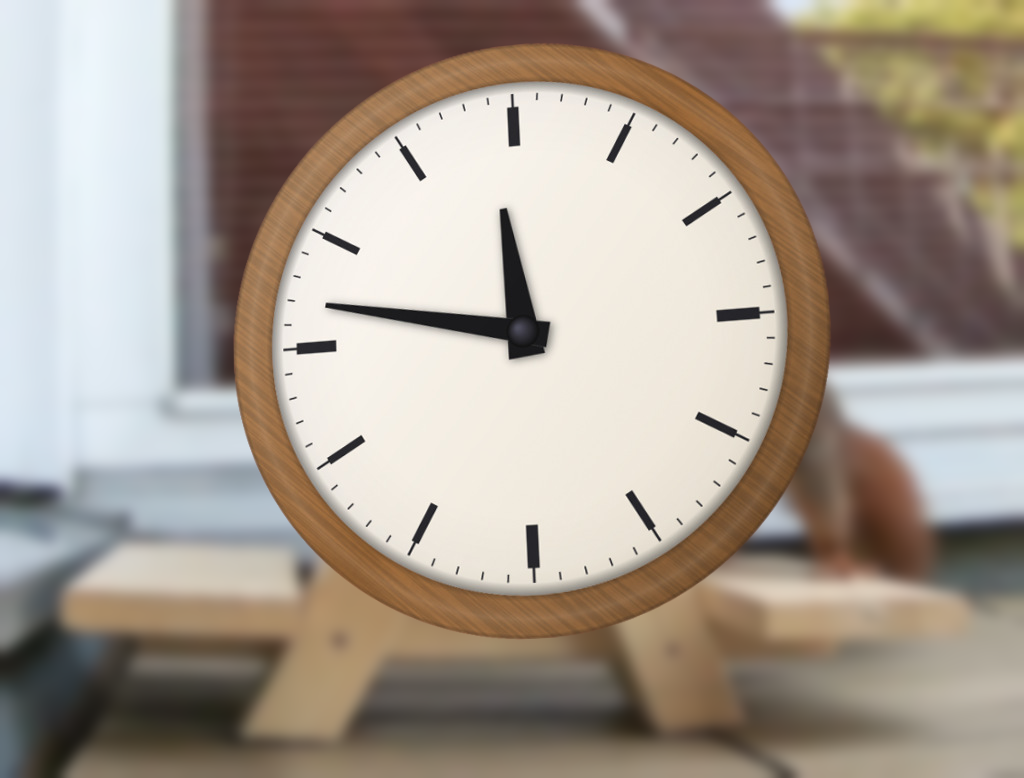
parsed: **11:47**
